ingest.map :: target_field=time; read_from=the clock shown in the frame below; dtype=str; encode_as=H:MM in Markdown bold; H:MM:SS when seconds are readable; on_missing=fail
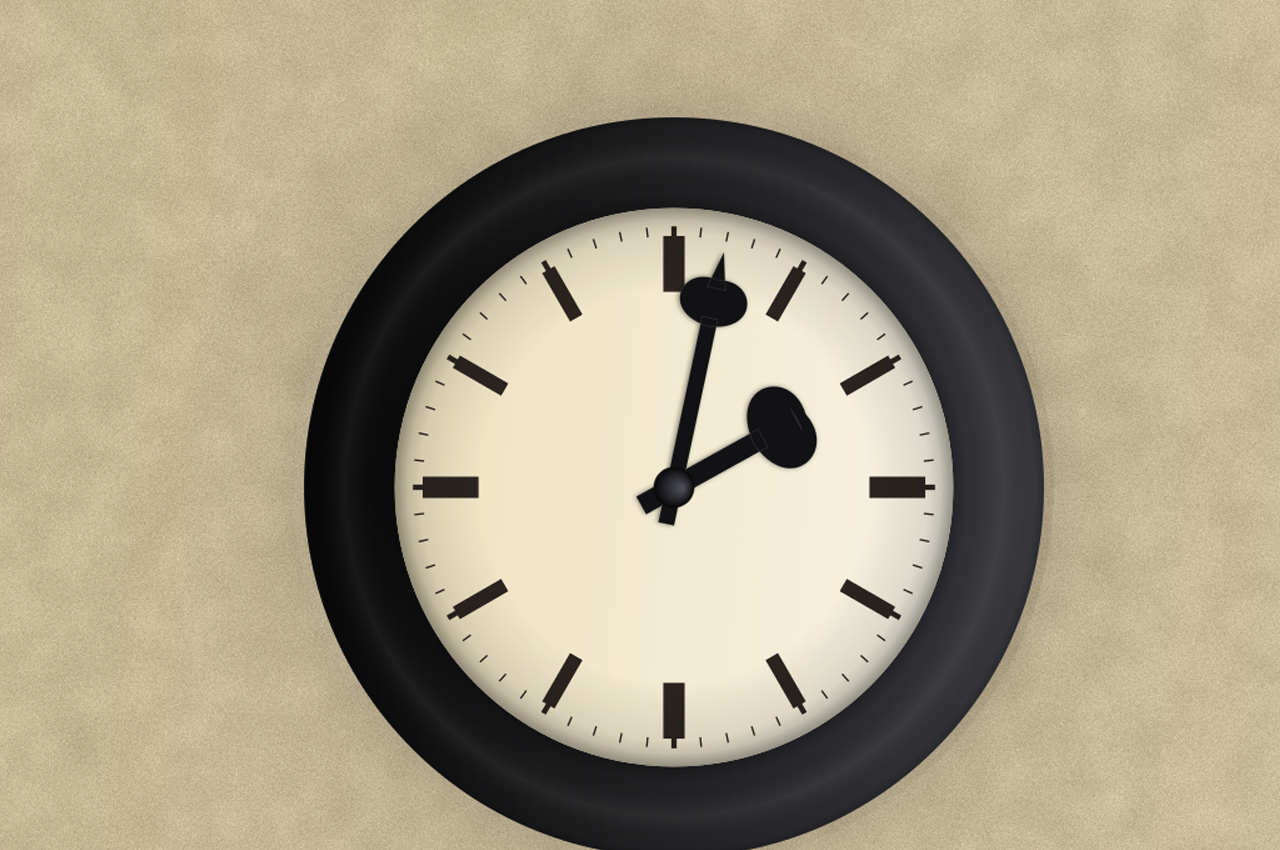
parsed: **2:02**
